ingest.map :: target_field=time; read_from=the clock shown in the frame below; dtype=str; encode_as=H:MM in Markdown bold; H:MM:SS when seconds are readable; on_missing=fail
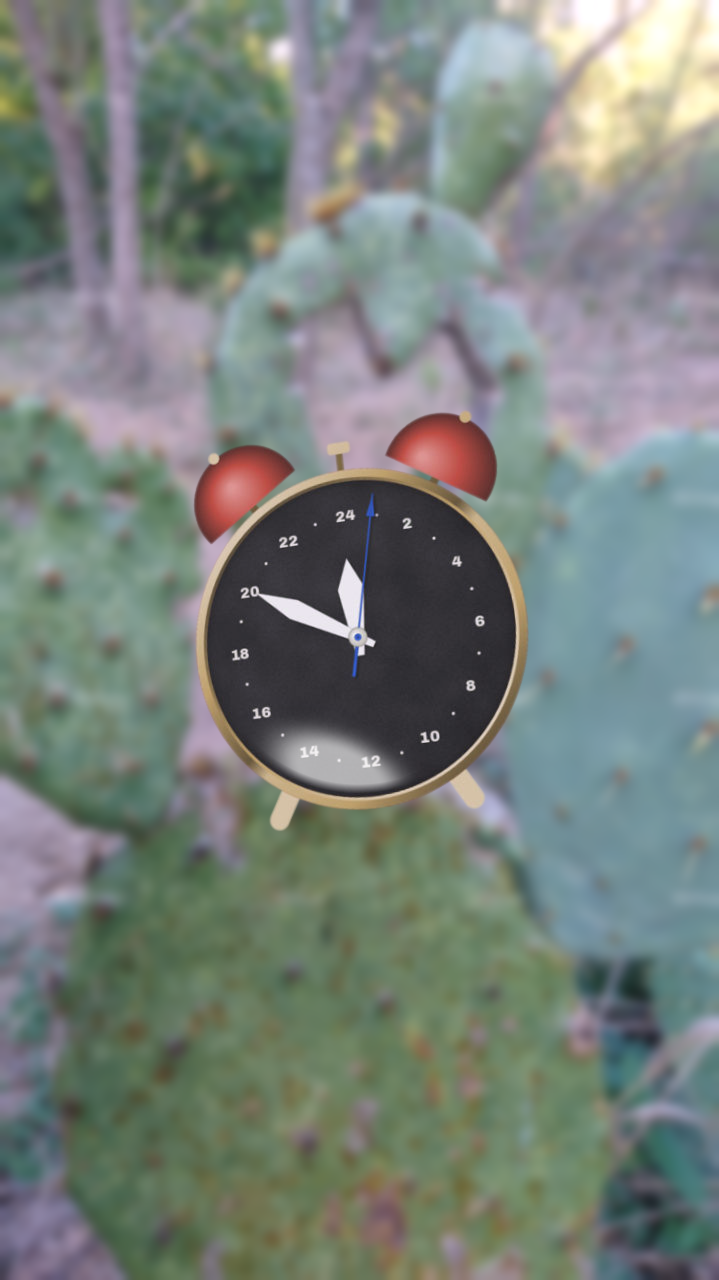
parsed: **23:50:02**
